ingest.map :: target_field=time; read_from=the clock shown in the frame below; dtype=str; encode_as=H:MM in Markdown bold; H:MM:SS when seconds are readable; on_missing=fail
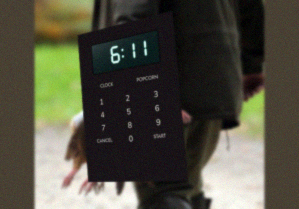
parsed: **6:11**
